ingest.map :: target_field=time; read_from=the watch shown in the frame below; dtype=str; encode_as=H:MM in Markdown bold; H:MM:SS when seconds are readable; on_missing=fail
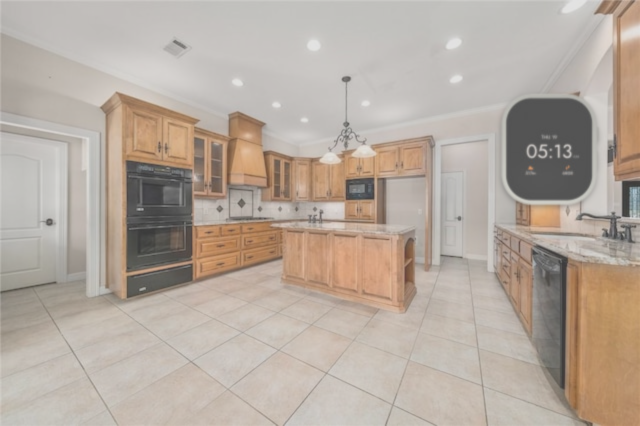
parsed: **5:13**
